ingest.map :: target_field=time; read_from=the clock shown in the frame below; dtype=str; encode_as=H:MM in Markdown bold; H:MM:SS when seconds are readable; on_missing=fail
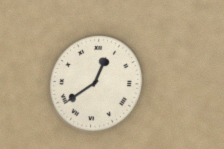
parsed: **12:39**
